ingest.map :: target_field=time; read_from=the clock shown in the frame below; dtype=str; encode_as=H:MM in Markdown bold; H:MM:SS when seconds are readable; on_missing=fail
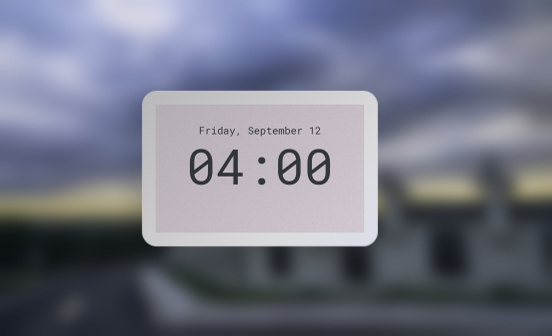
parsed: **4:00**
